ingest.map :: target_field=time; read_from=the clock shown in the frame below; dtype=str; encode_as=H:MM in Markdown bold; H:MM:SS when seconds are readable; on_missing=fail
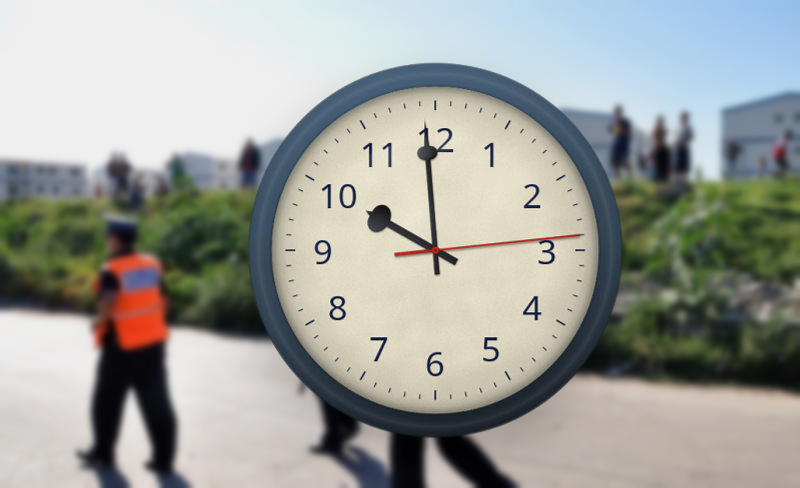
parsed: **9:59:14**
